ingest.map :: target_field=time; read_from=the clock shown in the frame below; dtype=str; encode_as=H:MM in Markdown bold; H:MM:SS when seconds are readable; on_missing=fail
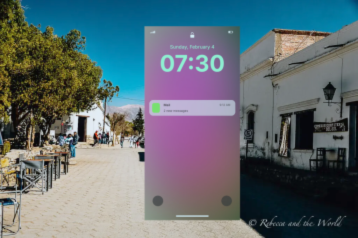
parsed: **7:30**
